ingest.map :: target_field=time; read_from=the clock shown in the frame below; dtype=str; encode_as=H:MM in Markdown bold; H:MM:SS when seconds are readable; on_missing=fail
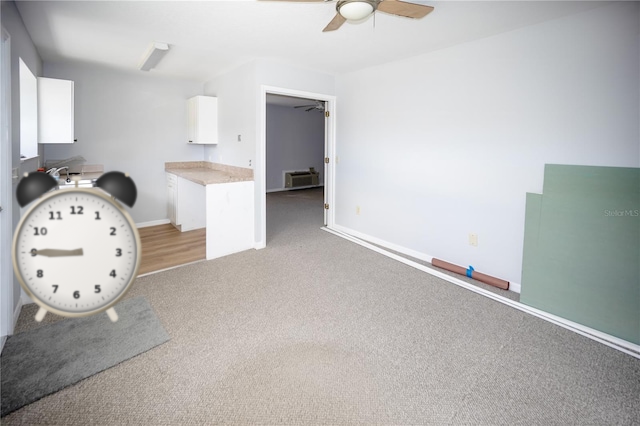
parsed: **8:45**
